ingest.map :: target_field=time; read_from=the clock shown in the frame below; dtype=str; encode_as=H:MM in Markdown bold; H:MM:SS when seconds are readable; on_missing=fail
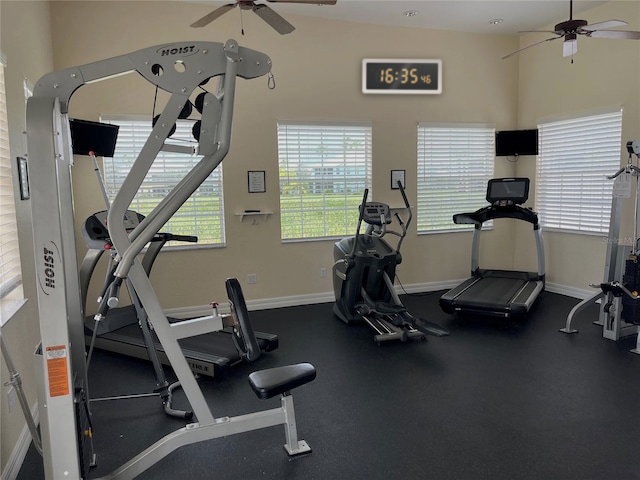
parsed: **16:35**
